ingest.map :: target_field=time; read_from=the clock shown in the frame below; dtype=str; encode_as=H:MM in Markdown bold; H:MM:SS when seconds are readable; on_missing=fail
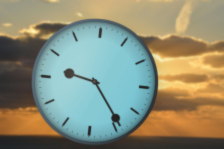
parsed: **9:24**
